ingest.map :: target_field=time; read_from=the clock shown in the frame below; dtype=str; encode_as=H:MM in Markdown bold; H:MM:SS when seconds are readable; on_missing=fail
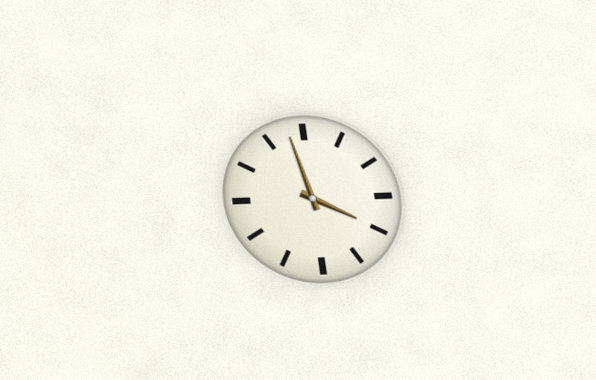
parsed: **3:58**
